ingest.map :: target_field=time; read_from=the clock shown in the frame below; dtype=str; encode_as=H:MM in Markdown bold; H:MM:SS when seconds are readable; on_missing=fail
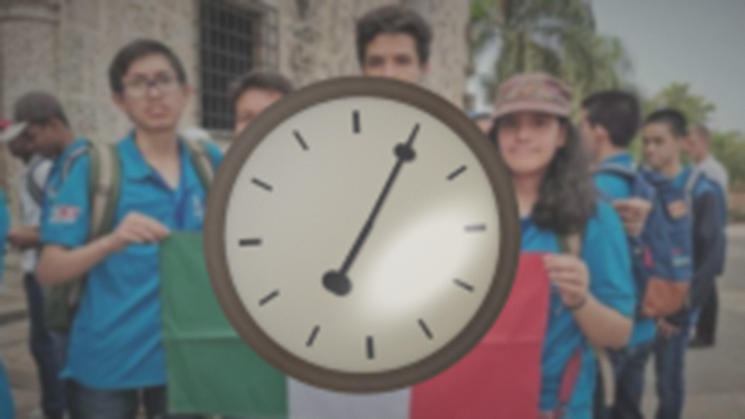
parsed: **7:05**
